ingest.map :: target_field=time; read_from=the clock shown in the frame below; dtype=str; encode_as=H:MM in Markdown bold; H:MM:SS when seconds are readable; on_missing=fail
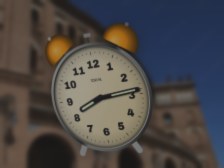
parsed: **8:14**
